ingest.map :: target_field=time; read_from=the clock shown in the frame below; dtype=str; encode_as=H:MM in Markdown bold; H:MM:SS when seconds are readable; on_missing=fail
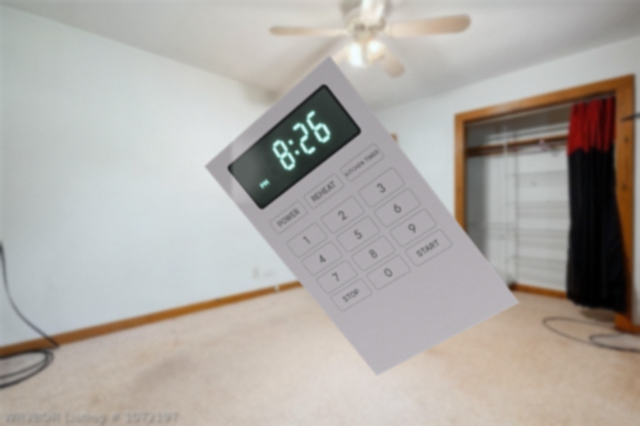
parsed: **8:26**
